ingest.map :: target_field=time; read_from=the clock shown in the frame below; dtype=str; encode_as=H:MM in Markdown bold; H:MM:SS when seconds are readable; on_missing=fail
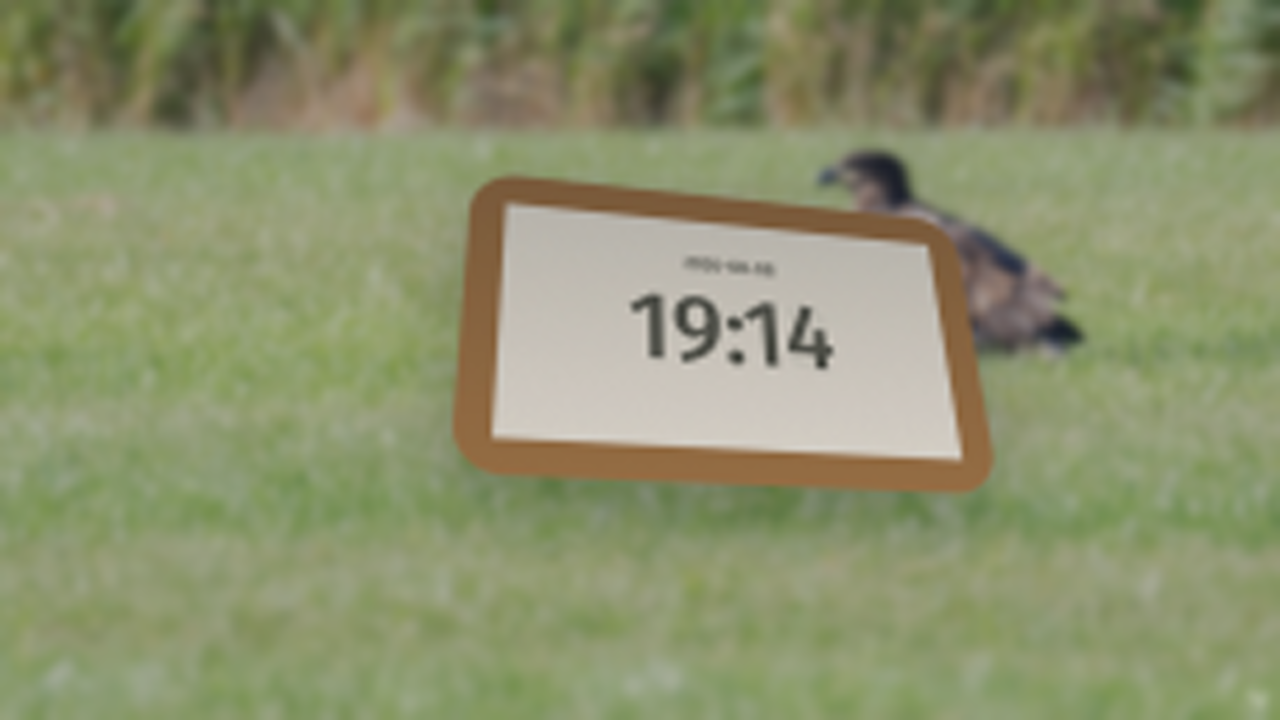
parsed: **19:14**
